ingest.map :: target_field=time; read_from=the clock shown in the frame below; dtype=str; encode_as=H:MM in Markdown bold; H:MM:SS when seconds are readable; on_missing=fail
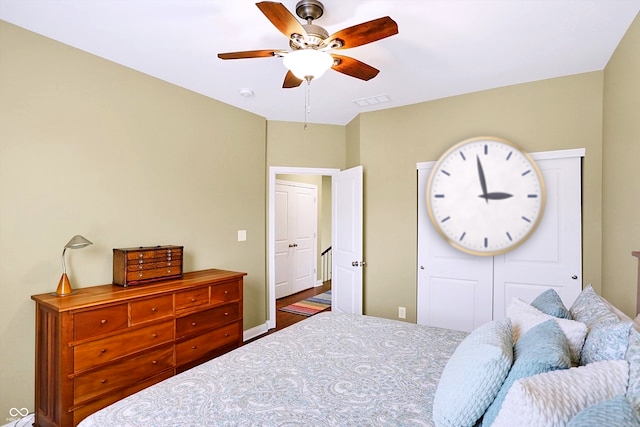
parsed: **2:58**
